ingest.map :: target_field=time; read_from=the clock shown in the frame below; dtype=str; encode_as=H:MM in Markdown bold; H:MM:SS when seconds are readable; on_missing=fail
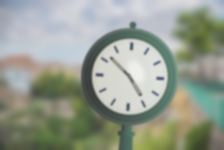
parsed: **4:52**
